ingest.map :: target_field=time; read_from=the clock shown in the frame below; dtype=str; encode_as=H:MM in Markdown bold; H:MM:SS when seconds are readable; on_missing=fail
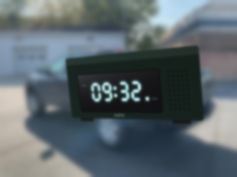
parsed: **9:32**
